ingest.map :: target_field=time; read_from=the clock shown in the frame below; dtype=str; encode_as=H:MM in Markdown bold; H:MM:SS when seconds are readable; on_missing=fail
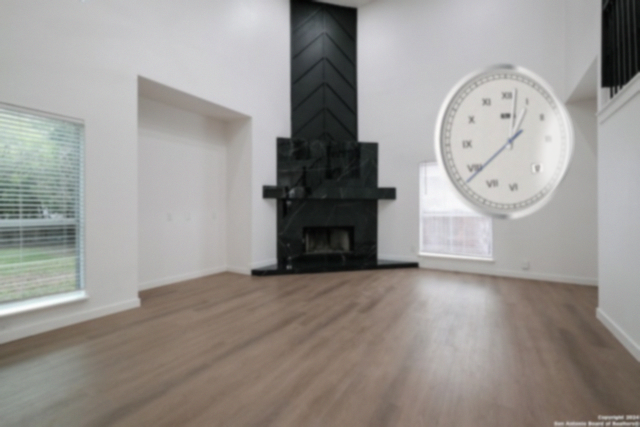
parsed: **1:01:39**
